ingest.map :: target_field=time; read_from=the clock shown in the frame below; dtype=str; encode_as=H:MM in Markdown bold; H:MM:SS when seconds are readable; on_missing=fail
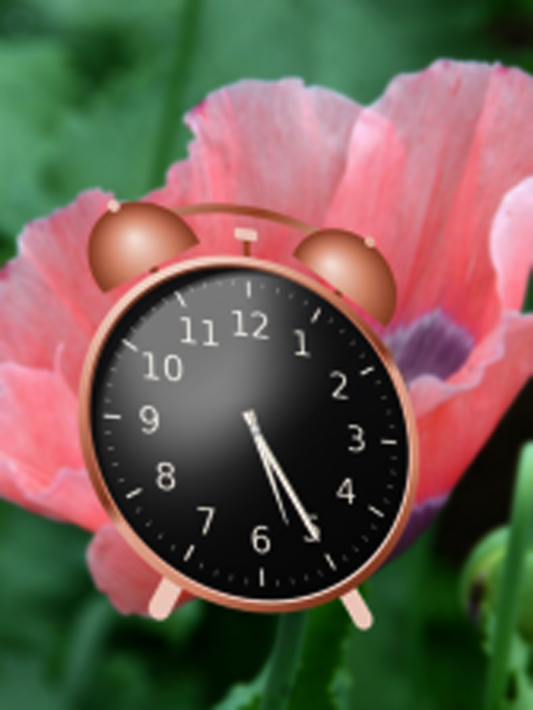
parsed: **5:25**
